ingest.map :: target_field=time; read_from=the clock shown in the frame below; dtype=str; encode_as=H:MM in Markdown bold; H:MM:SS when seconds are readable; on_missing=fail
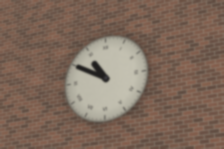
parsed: **10:50**
